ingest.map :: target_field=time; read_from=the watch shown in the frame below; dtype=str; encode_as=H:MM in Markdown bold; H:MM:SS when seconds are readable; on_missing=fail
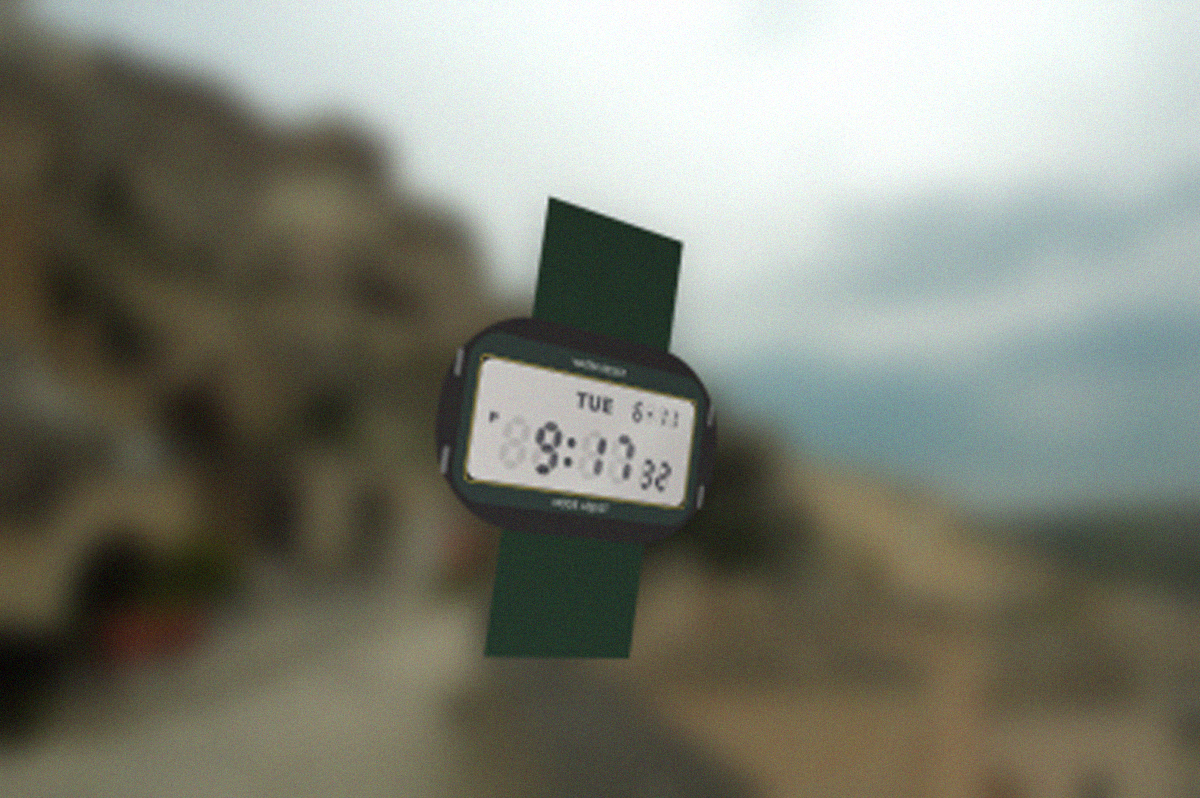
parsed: **9:17:32**
